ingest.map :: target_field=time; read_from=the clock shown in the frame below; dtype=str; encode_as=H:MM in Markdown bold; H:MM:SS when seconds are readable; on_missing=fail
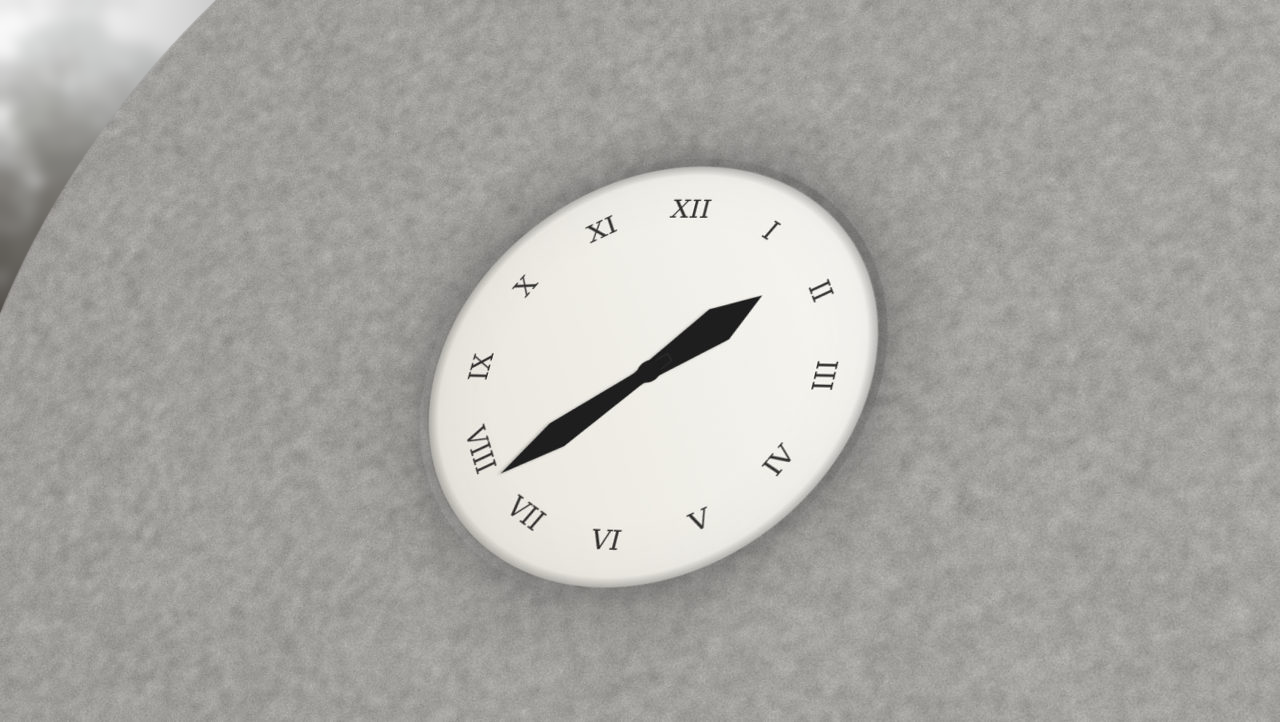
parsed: **1:38**
